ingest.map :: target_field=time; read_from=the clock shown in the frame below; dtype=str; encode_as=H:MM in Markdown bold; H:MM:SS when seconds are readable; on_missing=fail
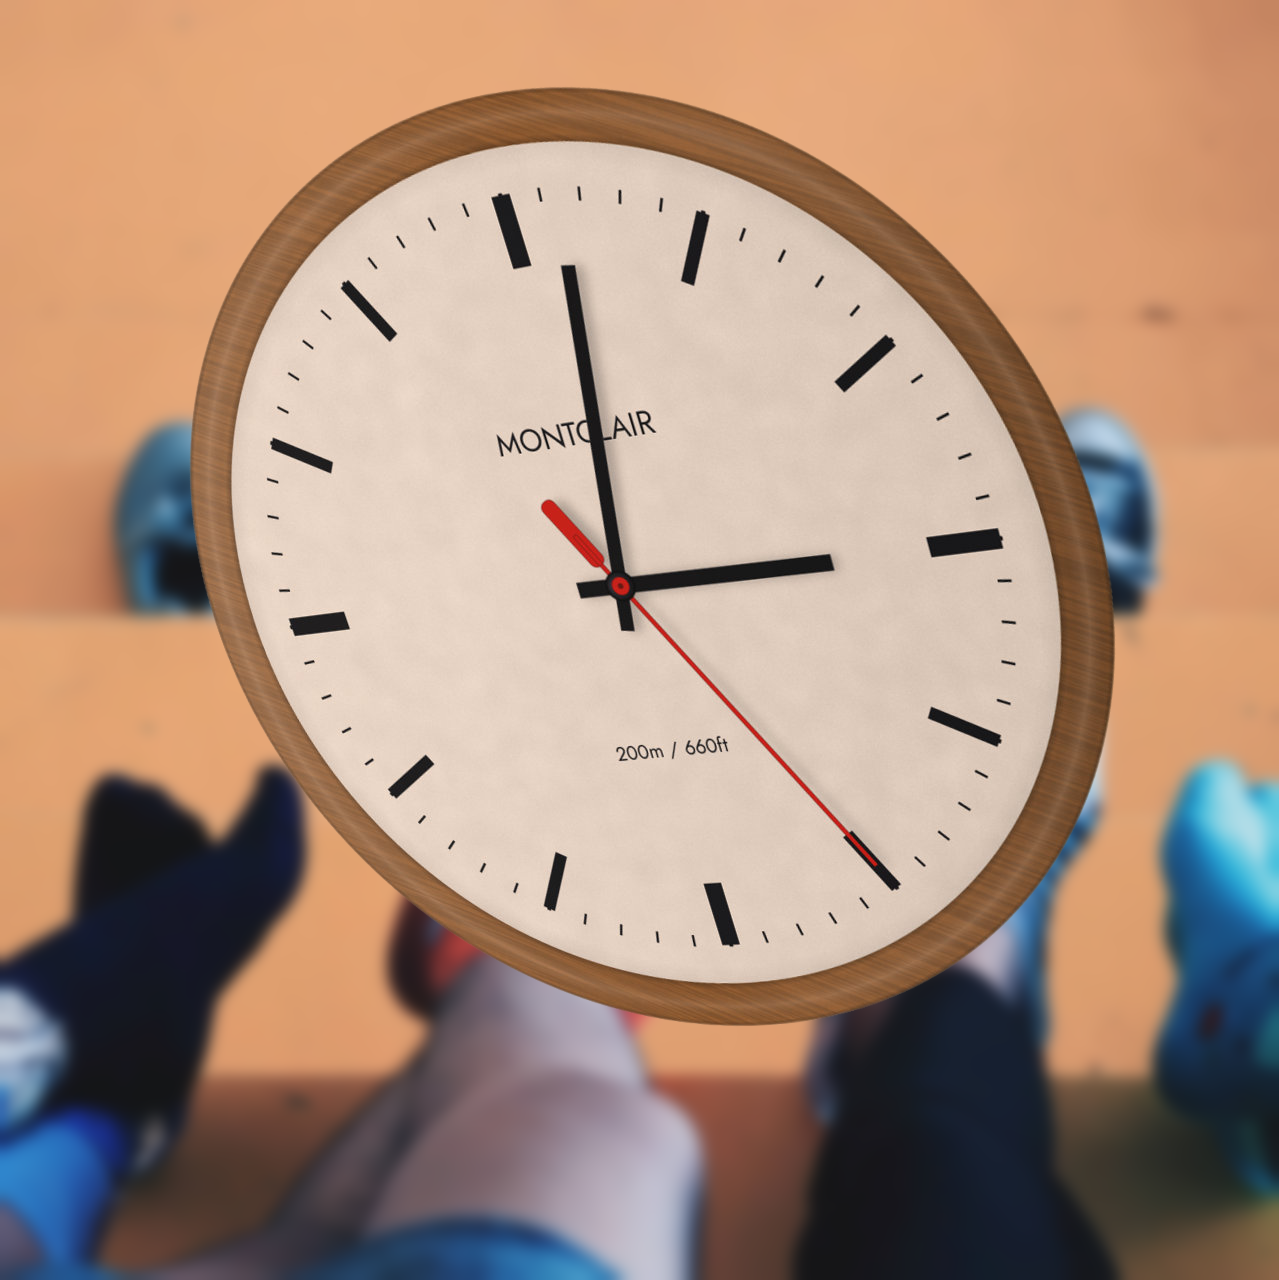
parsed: **3:01:25**
